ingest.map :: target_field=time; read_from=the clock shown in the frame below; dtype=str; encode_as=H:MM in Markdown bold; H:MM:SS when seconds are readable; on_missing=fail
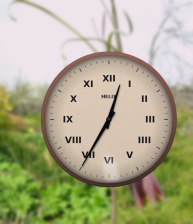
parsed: **12:35**
